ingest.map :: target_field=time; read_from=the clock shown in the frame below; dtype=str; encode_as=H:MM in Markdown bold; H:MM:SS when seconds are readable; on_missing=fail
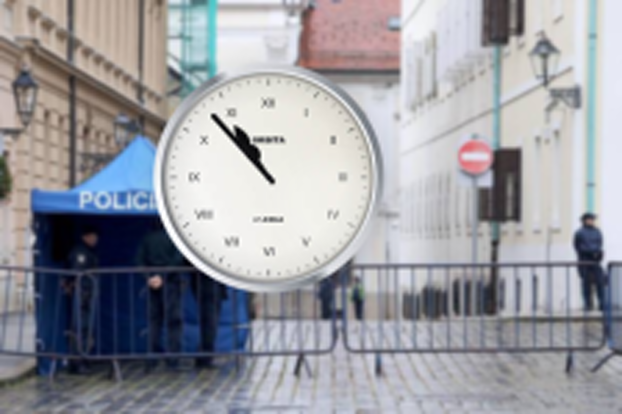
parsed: **10:53**
